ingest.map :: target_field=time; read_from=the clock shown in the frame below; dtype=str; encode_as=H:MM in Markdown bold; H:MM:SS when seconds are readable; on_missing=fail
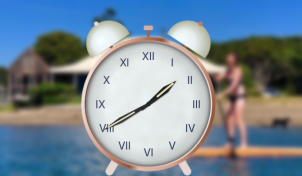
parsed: **1:40**
